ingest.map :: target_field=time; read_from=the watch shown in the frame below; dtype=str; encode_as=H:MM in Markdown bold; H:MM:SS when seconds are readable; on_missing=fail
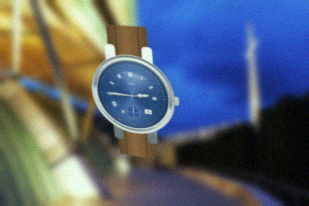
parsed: **2:45**
